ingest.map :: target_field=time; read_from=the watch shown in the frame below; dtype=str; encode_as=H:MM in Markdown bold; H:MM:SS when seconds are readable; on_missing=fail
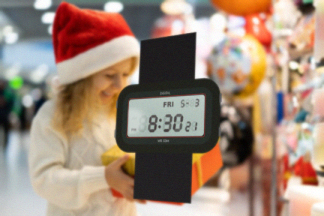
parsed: **8:30:21**
